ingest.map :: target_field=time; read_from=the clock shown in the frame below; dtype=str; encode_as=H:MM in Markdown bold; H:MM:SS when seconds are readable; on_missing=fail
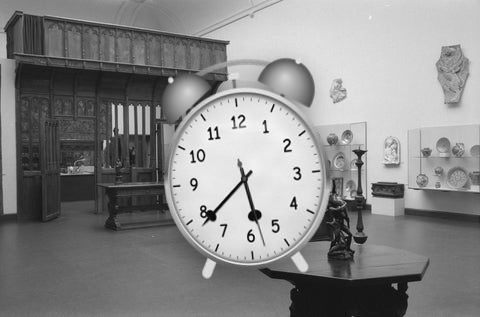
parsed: **5:38:28**
